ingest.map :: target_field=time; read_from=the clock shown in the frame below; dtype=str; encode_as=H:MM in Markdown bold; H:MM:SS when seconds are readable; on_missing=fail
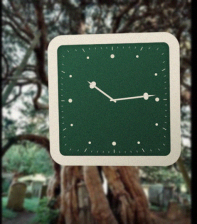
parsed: **10:14**
